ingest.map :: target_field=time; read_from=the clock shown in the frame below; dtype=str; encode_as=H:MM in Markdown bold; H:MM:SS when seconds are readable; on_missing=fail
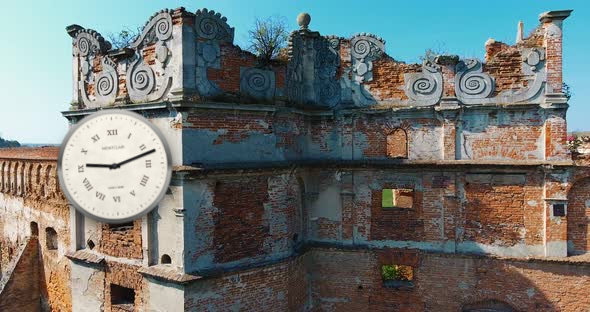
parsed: **9:12**
